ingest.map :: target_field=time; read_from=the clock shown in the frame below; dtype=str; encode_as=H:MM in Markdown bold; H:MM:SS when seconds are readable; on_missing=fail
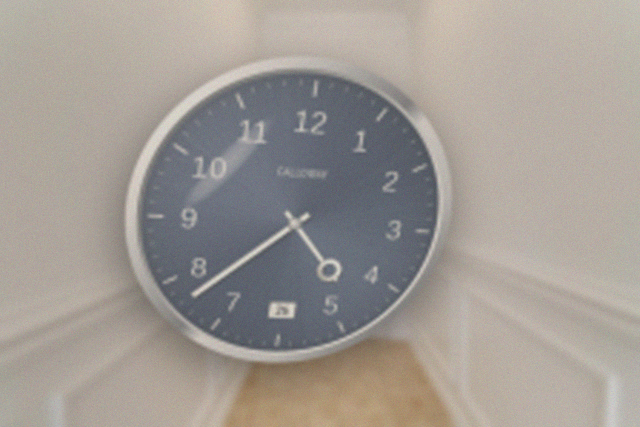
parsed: **4:38**
